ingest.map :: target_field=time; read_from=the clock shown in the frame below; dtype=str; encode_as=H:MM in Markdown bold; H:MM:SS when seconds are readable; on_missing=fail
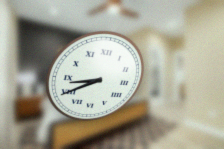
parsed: **8:40**
